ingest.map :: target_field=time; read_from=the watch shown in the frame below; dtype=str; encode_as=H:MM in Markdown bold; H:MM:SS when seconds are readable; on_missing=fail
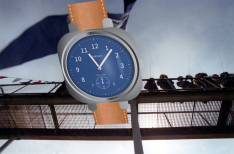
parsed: **11:07**
